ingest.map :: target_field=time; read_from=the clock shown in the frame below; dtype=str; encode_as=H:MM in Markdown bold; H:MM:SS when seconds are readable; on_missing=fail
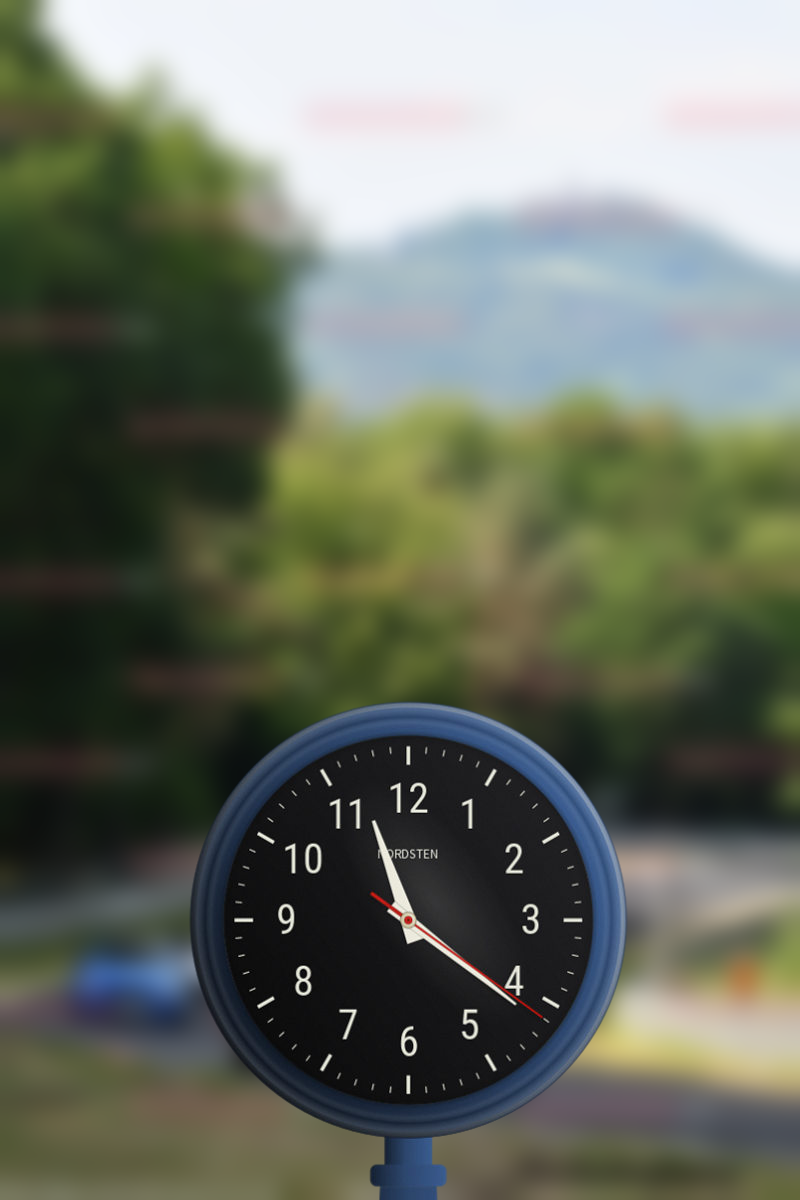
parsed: **11:21:21**
